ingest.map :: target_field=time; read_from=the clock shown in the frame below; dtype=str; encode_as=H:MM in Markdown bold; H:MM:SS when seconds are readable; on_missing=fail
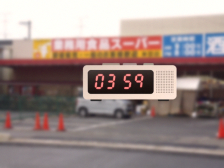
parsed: **3:59**
